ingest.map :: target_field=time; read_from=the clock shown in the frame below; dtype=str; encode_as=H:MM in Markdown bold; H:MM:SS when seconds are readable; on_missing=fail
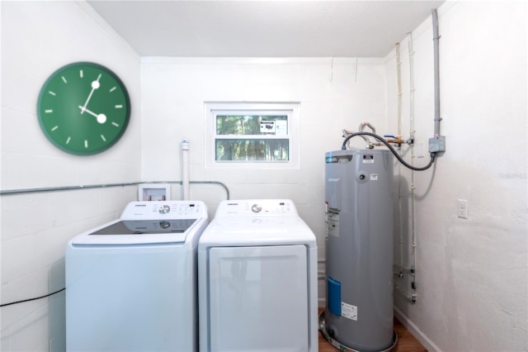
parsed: **4:05**
